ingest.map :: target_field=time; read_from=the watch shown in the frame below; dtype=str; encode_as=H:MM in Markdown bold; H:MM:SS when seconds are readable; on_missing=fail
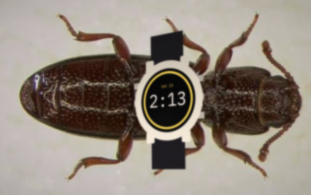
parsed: **2:13**
